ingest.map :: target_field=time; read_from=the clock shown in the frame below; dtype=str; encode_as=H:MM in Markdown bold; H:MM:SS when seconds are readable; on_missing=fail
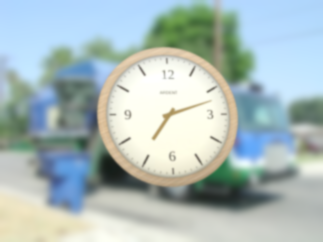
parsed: **7:12**
